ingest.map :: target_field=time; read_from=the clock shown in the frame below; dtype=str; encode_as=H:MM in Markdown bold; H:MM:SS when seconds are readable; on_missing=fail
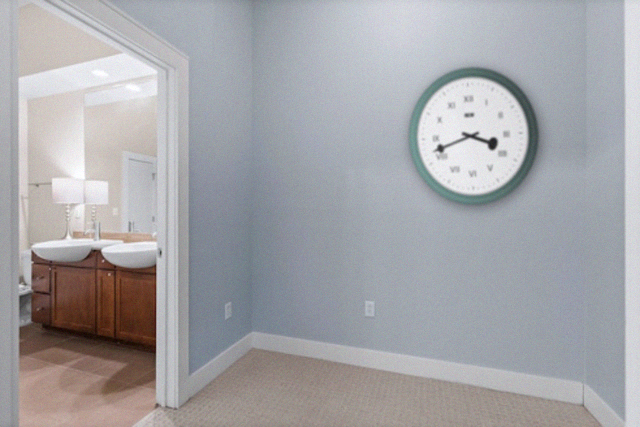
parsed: **3:42**
